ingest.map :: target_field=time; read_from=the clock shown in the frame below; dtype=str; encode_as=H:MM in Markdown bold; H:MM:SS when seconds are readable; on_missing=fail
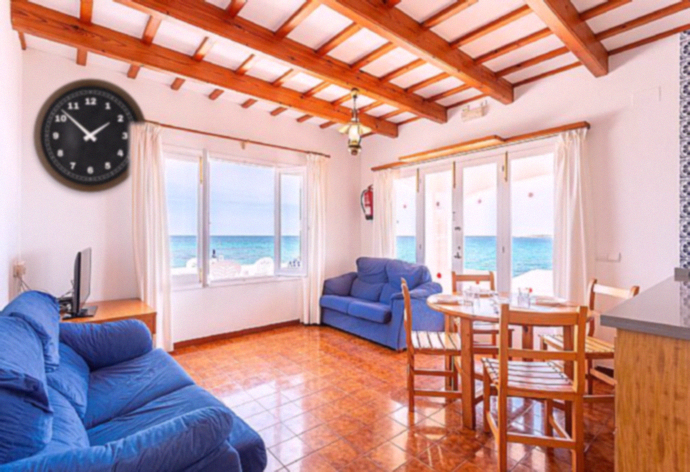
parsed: **1:52**
